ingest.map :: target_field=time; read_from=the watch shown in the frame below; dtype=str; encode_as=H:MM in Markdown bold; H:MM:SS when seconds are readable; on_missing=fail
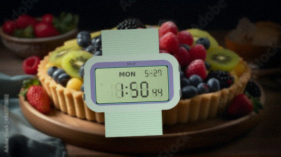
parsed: **1:50:44**
